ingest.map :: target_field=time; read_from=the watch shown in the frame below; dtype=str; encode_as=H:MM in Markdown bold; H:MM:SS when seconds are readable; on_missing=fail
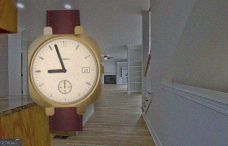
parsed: **8:57**
